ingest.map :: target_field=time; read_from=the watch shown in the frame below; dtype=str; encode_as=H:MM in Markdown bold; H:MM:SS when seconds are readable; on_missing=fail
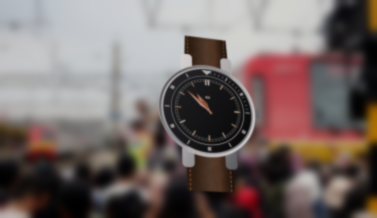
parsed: **10:52**
